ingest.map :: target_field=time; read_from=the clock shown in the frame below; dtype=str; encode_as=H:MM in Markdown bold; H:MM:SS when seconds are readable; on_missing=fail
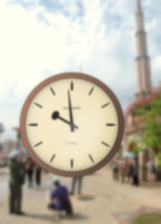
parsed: **9:59**
